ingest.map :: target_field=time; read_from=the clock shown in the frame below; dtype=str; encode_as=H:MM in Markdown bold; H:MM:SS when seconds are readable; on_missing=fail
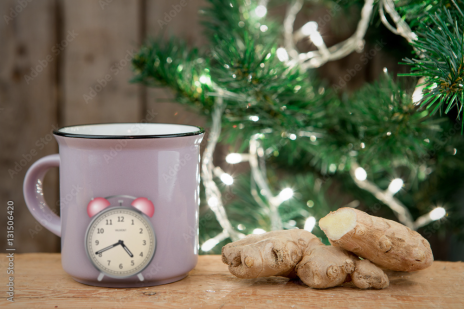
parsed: **4:41**
